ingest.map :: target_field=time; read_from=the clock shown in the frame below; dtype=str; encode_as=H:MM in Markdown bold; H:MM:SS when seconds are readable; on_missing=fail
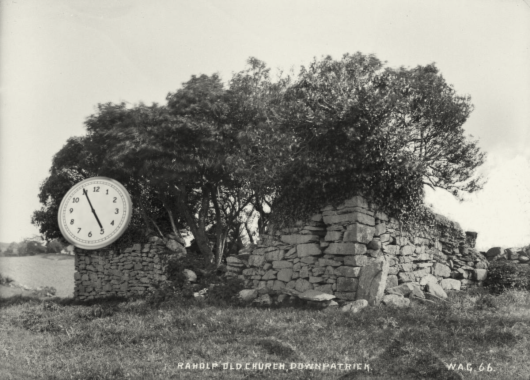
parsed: **4:55**
